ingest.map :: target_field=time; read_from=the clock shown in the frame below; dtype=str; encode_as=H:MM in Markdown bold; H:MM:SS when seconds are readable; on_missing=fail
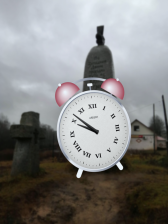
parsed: **9:52**
